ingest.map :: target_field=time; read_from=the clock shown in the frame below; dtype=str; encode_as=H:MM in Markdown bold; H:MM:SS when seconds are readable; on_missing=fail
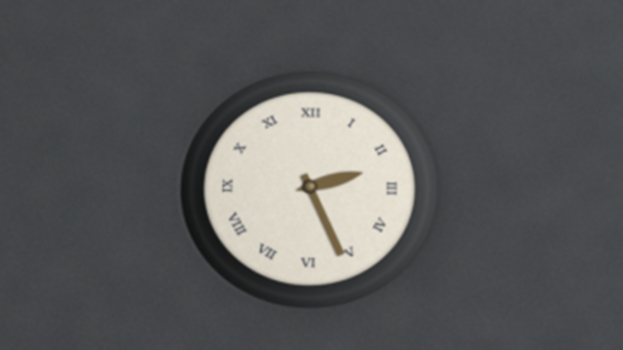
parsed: **2:26**
